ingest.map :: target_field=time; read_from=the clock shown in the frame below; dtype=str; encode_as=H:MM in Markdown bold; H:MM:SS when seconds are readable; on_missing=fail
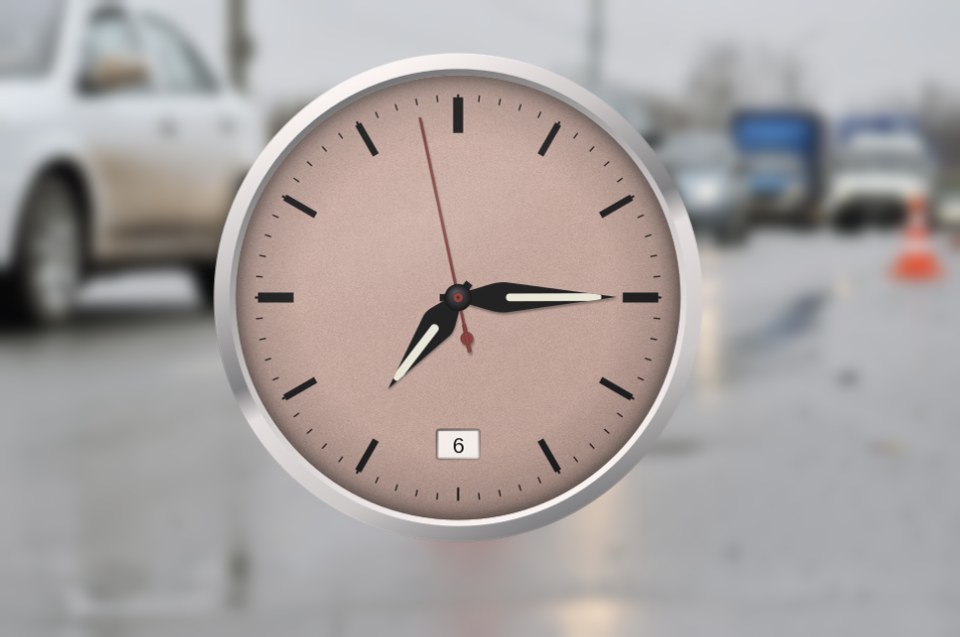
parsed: **7:14:58**
